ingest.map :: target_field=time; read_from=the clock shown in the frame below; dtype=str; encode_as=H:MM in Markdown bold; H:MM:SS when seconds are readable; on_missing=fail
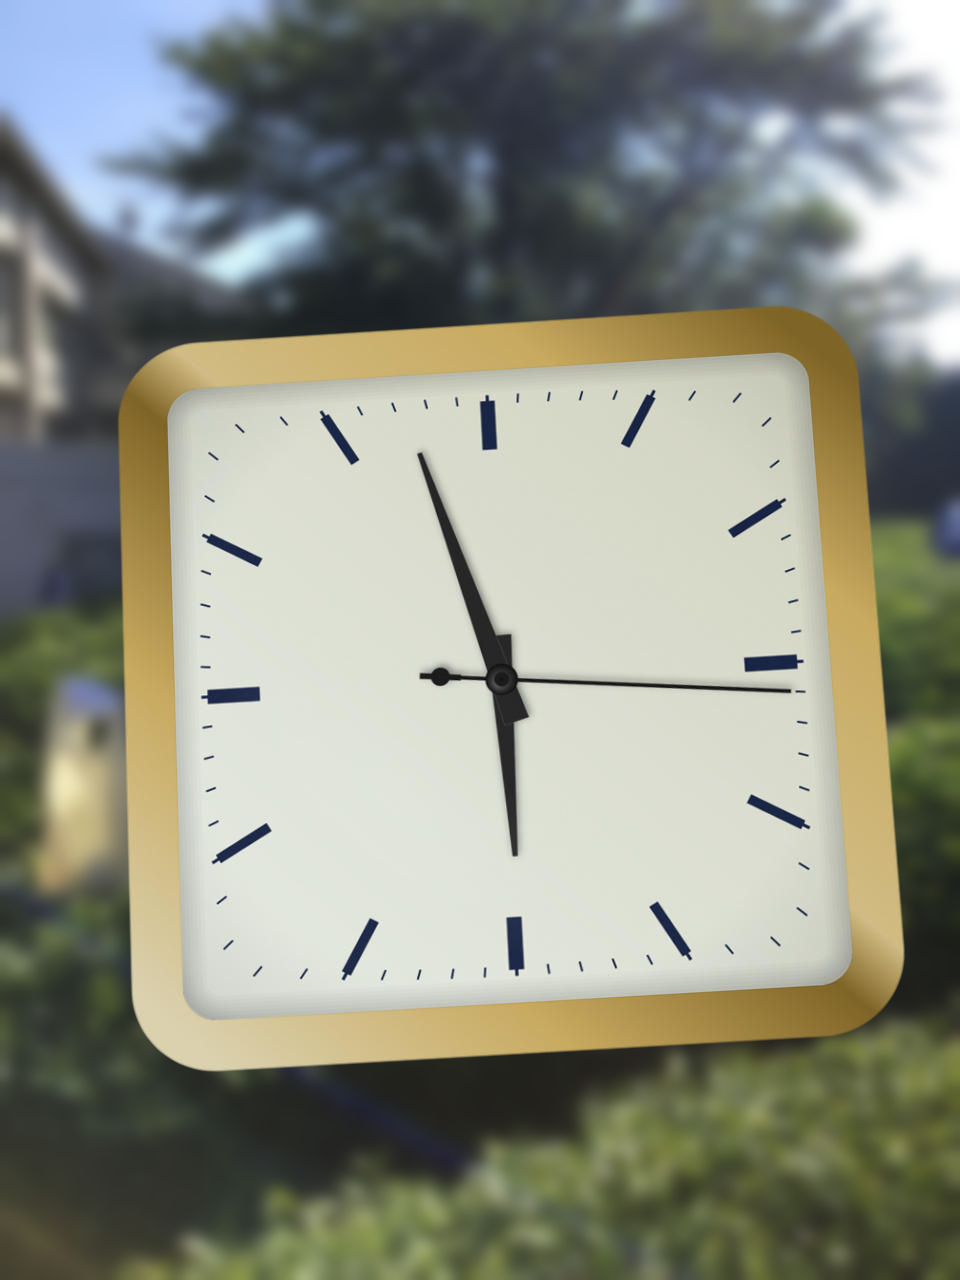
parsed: **5:57:16**
